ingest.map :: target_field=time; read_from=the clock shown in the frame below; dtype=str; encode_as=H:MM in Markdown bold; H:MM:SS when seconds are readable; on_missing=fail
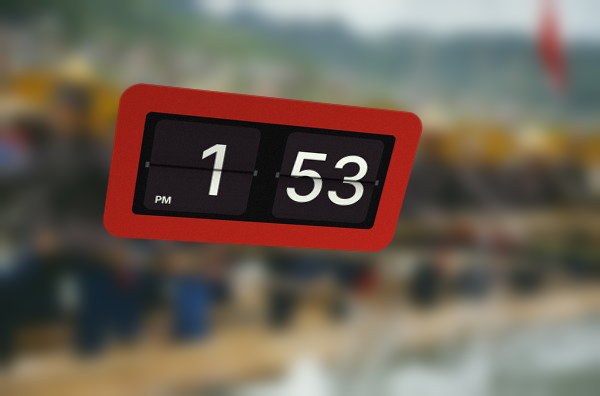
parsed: **1:53**
